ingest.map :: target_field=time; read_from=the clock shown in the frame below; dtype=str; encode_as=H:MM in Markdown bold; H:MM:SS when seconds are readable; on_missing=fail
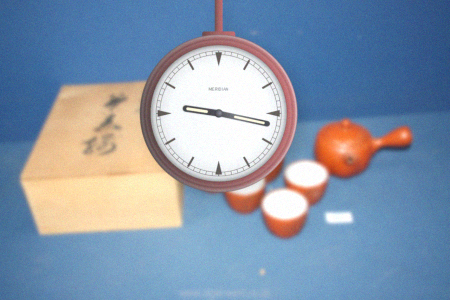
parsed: **9:17**
